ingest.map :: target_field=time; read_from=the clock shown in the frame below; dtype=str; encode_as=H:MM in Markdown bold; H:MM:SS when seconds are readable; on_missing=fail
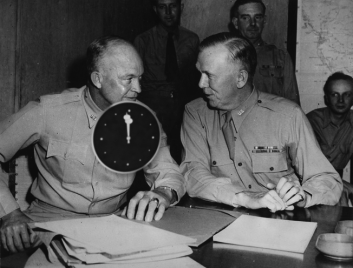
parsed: **11:59**
